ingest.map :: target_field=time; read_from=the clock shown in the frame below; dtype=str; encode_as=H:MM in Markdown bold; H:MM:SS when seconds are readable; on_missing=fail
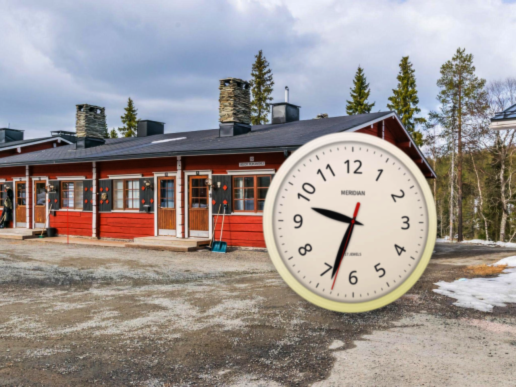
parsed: **9:33:33**
